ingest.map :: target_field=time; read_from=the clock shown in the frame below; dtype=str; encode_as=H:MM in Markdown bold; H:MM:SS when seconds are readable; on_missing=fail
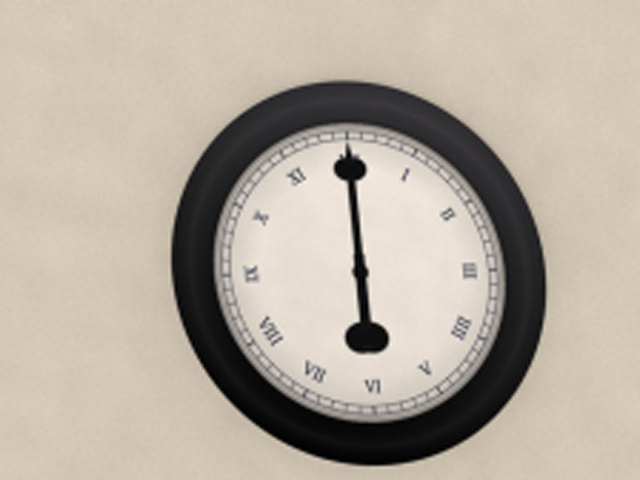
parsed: **6:00**
